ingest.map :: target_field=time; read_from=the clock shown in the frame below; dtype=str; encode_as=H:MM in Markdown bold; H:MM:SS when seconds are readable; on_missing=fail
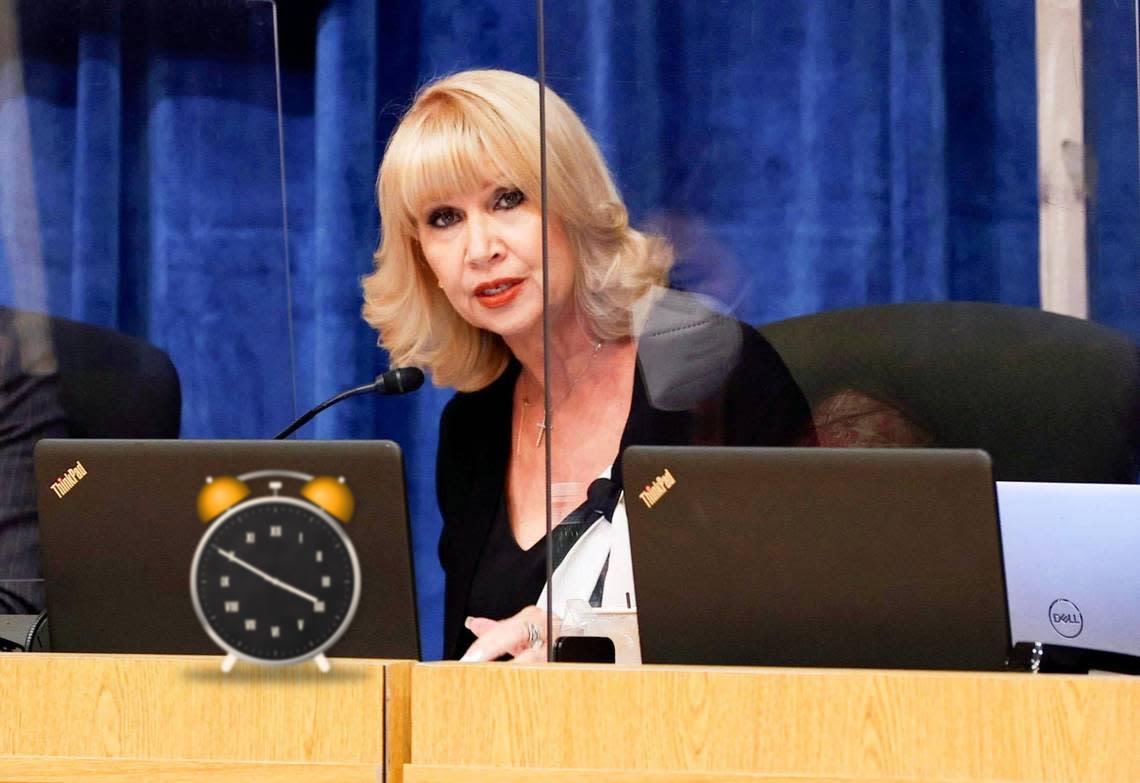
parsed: **3:49:50**
